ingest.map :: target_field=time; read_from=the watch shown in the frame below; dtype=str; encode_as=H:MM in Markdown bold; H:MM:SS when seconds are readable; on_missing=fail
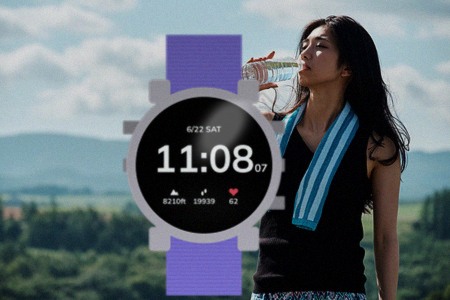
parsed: **11:08:07**
